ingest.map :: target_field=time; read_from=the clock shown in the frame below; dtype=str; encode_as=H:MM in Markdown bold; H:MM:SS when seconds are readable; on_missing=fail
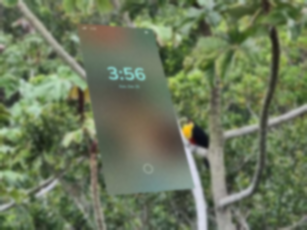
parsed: **3:56**
